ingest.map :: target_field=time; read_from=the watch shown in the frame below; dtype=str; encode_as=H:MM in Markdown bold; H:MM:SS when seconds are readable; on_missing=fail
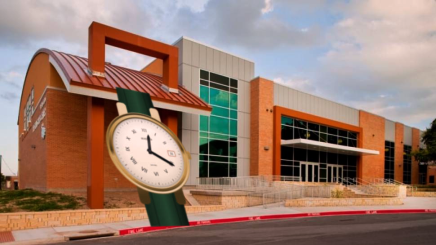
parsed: **12:20**
